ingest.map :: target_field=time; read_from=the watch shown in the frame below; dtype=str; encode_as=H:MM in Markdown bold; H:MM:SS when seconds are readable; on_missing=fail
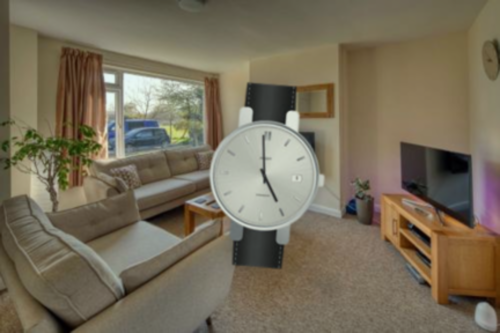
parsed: **4:59**
